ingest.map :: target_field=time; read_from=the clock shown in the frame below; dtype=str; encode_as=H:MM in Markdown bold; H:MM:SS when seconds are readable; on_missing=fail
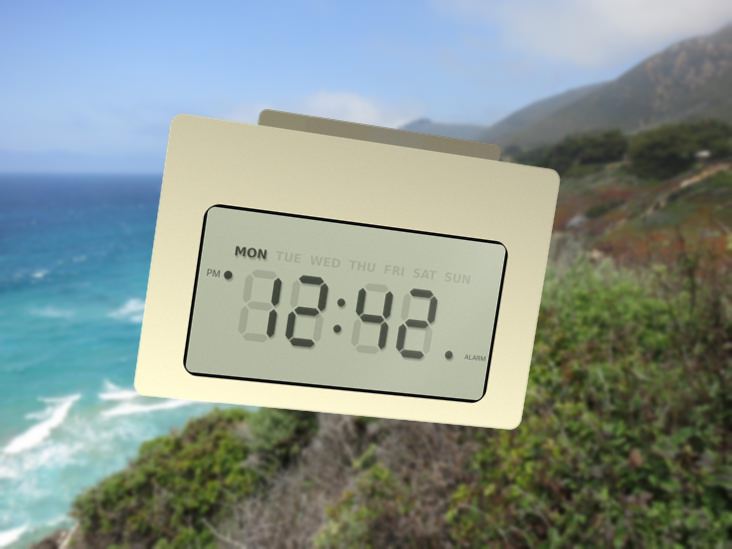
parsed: **12:42**
